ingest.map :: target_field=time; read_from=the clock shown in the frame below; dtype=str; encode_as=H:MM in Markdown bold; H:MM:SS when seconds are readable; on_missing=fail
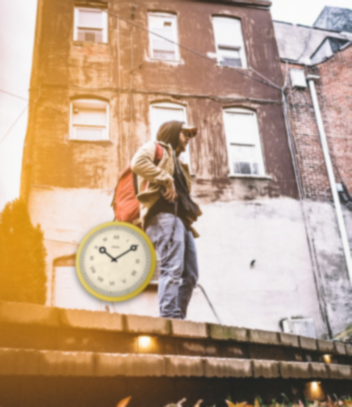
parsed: **10:09**
